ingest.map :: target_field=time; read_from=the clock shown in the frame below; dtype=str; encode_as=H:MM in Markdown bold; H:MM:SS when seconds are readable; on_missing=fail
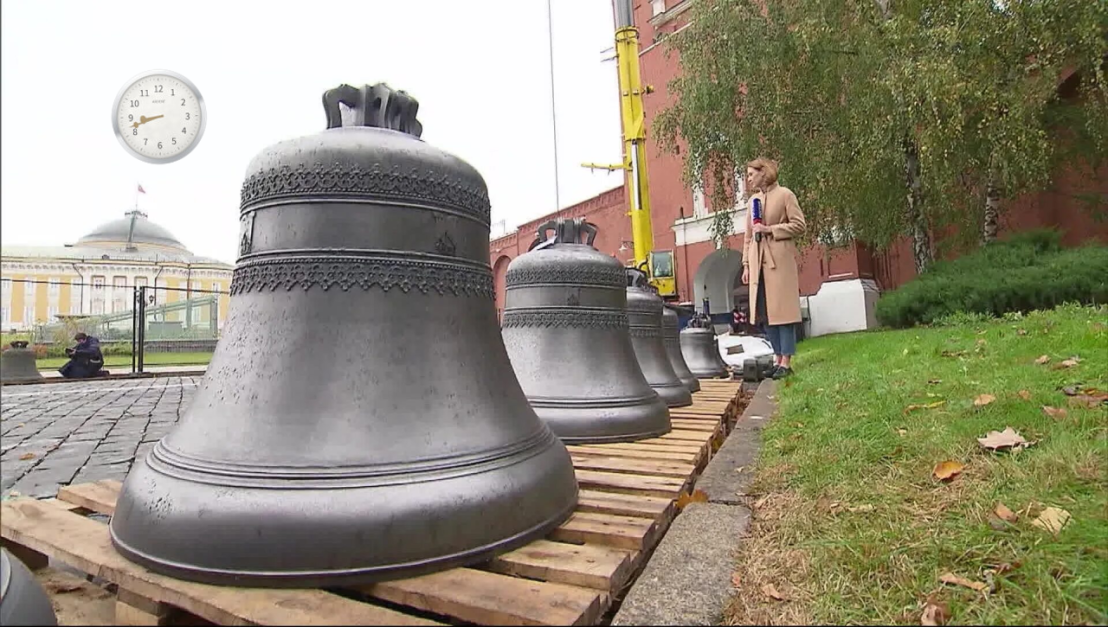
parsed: **8:42**
